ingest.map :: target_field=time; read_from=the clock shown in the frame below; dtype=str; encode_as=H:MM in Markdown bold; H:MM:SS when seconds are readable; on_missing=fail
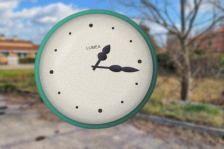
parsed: **1:17**
